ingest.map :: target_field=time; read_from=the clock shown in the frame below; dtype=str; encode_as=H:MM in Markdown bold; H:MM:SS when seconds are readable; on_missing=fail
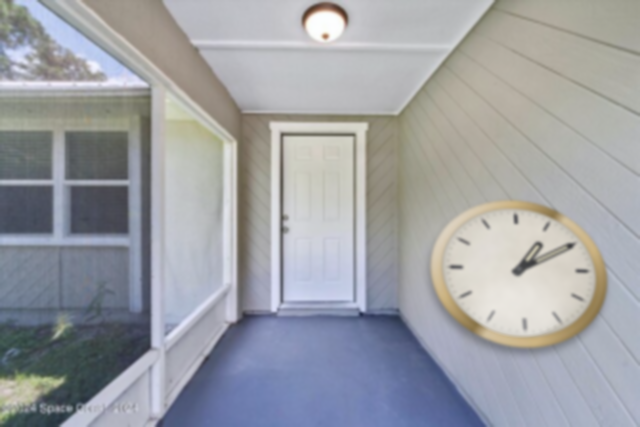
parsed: **1:10**
